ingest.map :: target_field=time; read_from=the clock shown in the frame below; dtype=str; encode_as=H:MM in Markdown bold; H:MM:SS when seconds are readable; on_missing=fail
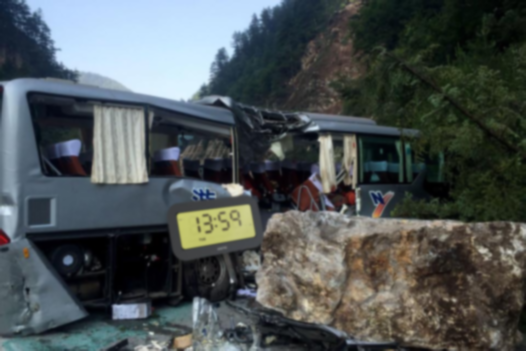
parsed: **13:59**
